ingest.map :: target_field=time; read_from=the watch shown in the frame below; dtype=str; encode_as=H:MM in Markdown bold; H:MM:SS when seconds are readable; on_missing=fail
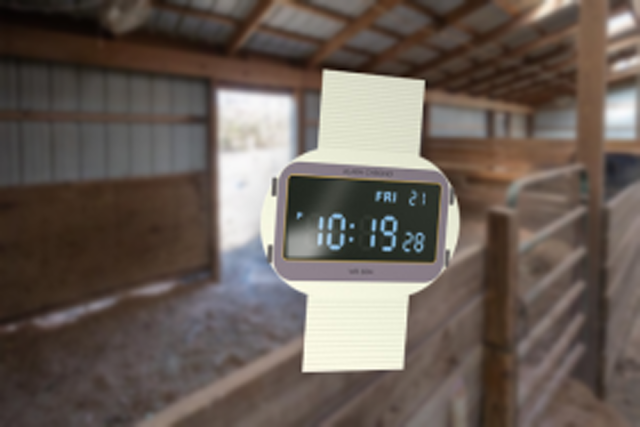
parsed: **10:19:28**
